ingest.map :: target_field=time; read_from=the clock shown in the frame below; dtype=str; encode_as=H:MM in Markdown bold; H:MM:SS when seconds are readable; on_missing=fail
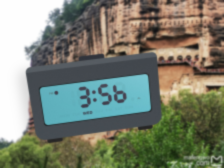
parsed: **3:56**
